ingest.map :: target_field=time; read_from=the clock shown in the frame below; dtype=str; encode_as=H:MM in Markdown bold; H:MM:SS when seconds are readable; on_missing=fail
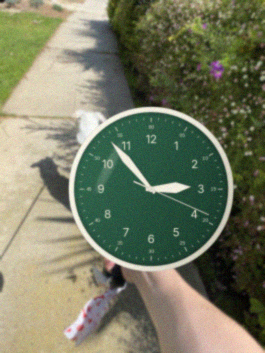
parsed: **2:53:19**
